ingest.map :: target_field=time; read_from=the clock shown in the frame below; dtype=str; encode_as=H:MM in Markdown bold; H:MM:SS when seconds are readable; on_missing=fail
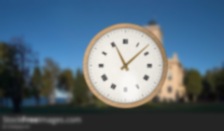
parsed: **11:08**
